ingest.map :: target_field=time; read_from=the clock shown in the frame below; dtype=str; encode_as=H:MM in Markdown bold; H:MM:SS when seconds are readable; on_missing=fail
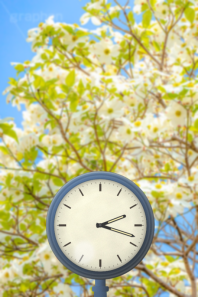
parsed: **2:18**
